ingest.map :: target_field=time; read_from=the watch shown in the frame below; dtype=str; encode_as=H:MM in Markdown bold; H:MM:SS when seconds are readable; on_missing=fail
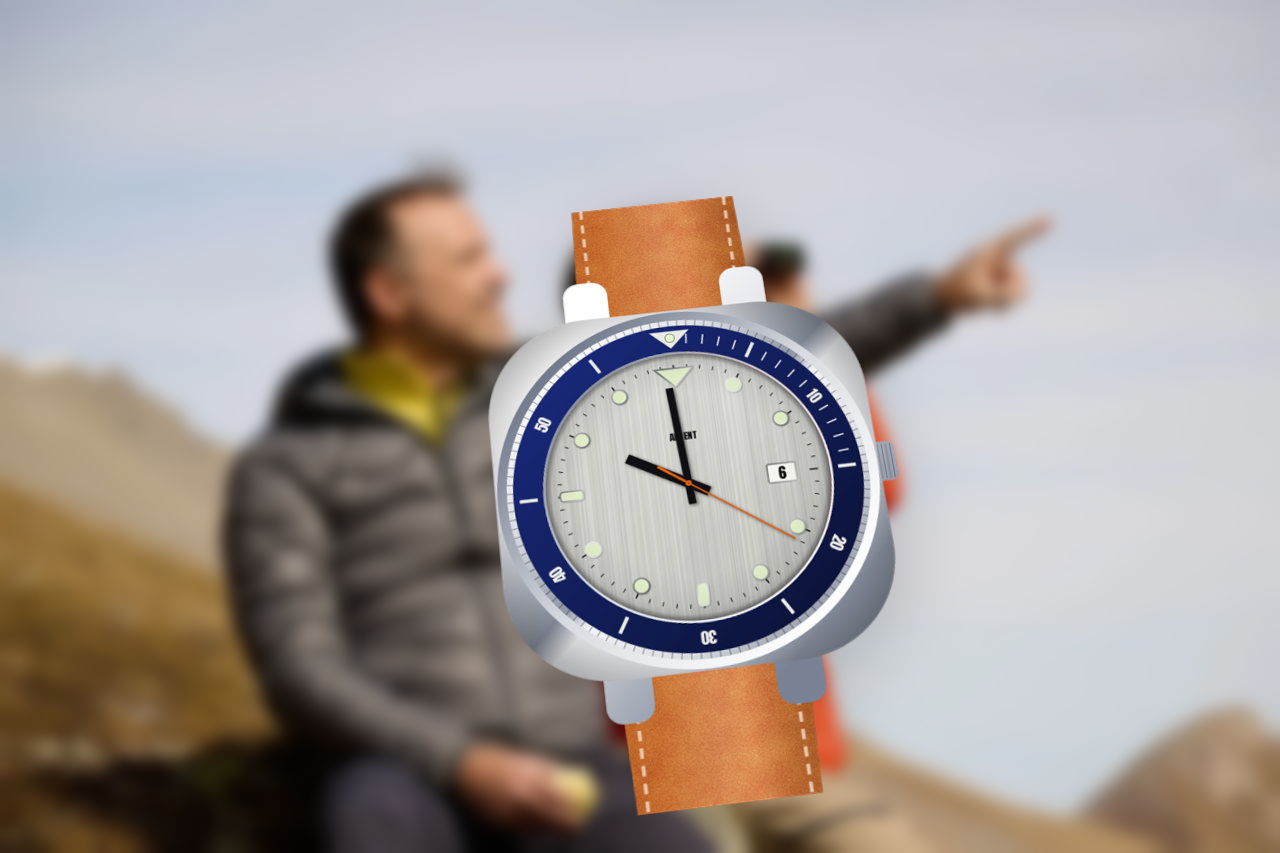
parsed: **9:59:21**
